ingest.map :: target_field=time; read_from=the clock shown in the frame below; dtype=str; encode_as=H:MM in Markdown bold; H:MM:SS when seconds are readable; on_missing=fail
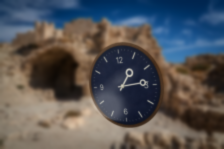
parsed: **1:14**
